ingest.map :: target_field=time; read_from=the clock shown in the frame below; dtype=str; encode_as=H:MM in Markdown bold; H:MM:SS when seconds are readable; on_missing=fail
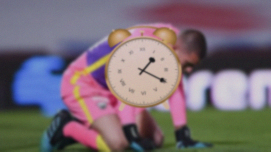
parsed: **1:20**
